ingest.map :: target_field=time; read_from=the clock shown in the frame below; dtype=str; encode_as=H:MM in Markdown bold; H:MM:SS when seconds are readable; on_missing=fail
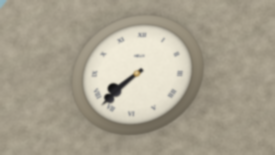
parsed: **7:37**
